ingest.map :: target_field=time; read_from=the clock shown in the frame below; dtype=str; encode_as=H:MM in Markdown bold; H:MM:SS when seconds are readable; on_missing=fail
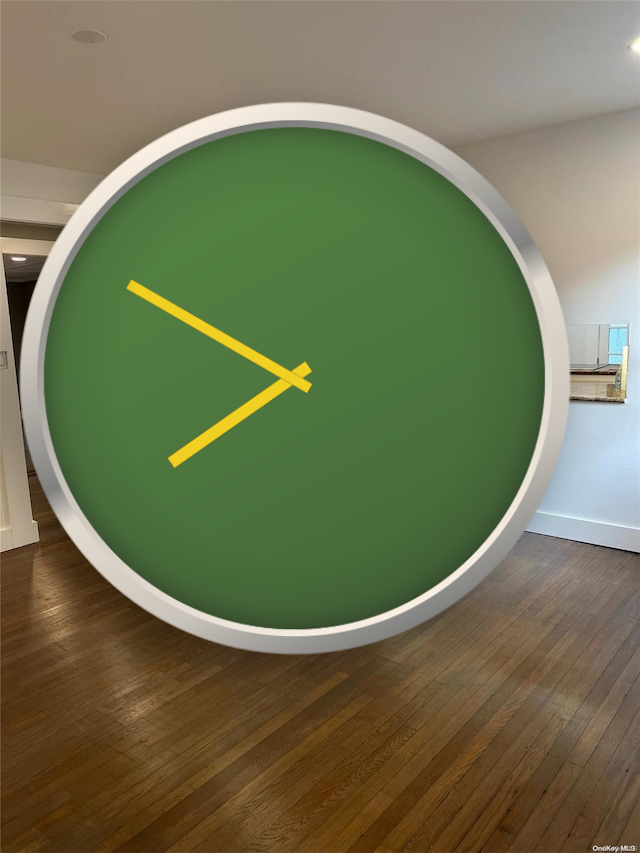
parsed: **7:50**
